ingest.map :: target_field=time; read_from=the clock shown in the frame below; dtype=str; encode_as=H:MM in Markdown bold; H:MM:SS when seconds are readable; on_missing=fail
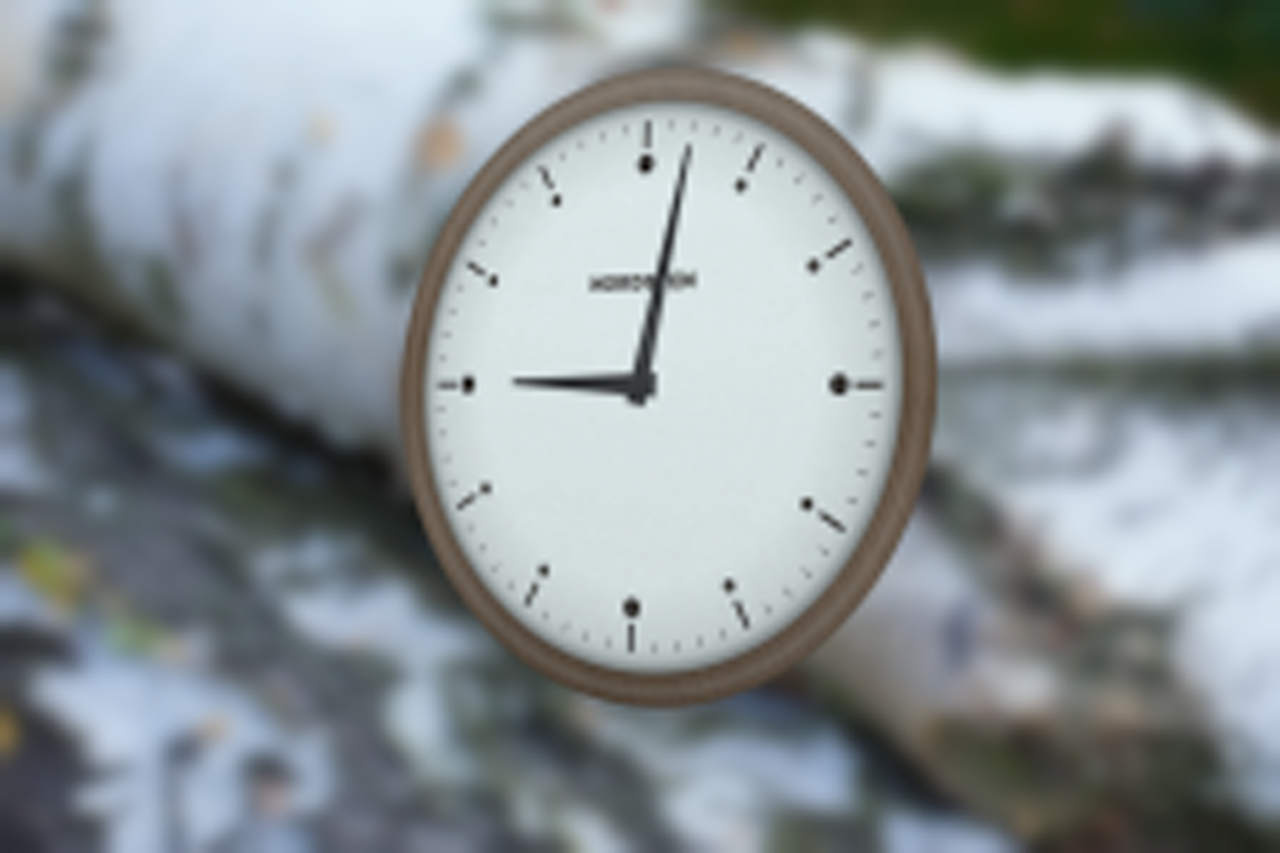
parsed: **9:02**
